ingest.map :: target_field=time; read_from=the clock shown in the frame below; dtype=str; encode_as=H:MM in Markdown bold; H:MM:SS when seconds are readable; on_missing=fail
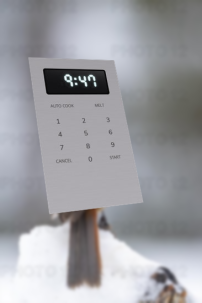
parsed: **9:47**
